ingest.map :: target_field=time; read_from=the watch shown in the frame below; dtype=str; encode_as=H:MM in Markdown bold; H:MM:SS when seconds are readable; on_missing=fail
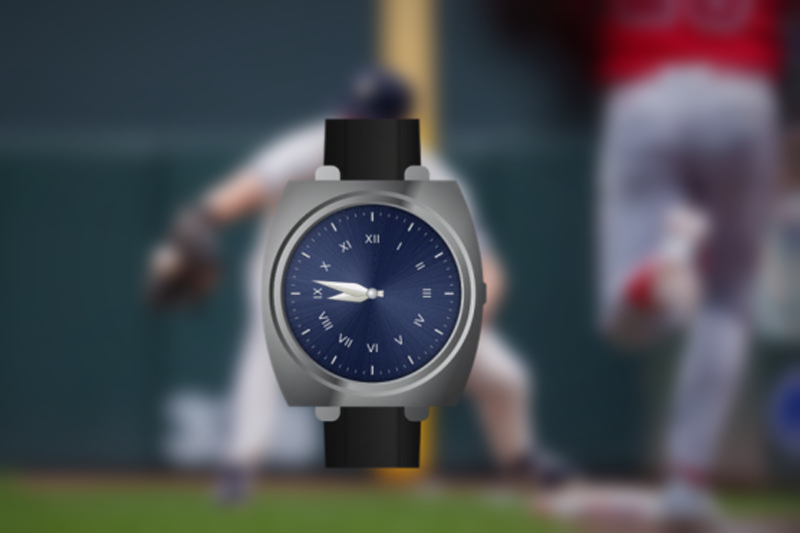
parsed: **8:47**
